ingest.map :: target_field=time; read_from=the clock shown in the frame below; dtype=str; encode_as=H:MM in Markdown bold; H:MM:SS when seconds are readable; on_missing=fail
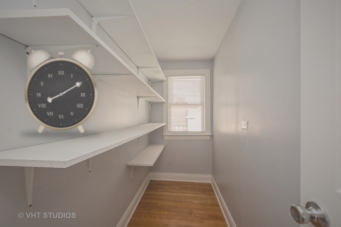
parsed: **8:10**
